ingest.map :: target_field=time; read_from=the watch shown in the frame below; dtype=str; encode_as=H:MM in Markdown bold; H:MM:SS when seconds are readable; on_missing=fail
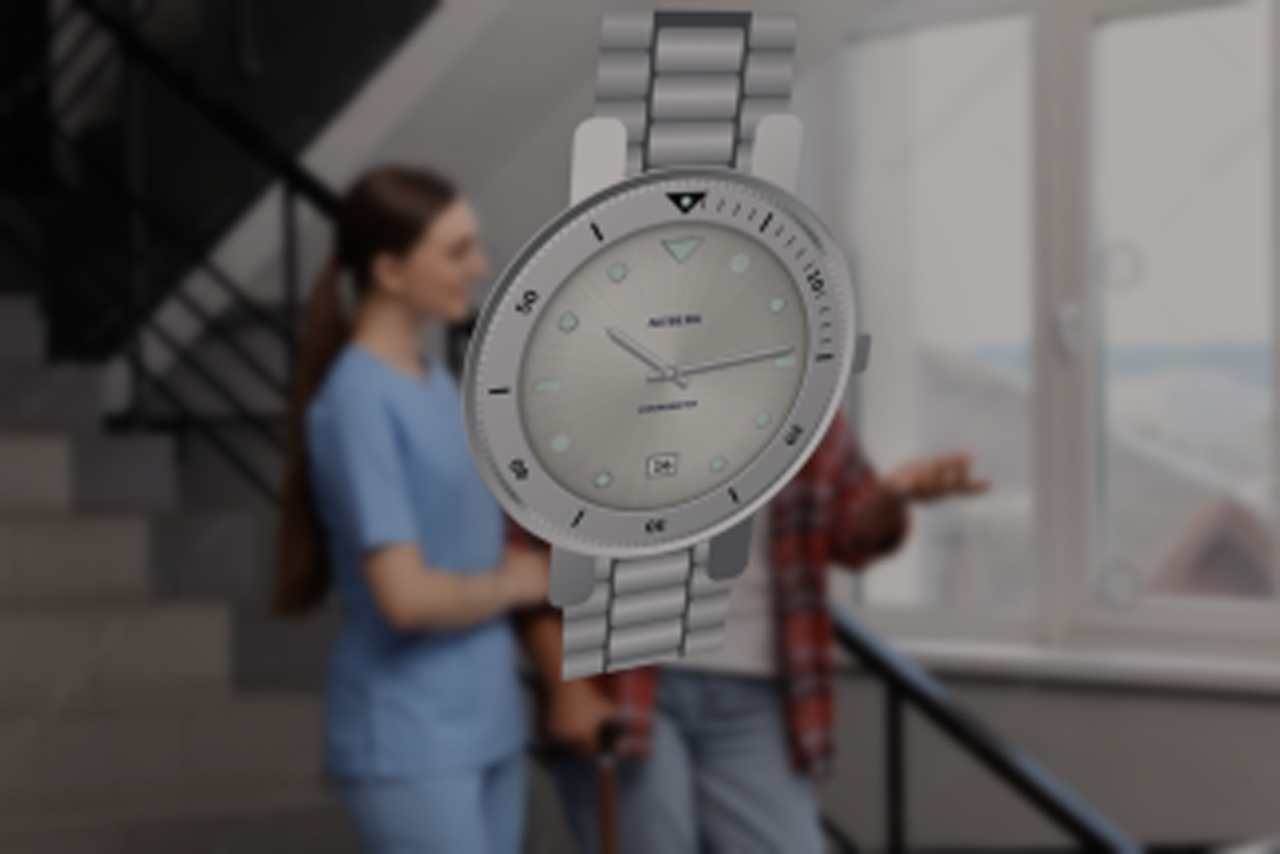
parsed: **10:14**
